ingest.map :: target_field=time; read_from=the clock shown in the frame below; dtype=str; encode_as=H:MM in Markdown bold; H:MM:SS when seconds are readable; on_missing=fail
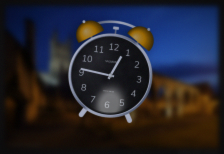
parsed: **12:46**
